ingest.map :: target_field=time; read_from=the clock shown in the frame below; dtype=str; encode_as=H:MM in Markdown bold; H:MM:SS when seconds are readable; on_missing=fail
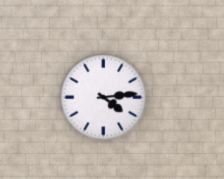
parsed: **4:14**
